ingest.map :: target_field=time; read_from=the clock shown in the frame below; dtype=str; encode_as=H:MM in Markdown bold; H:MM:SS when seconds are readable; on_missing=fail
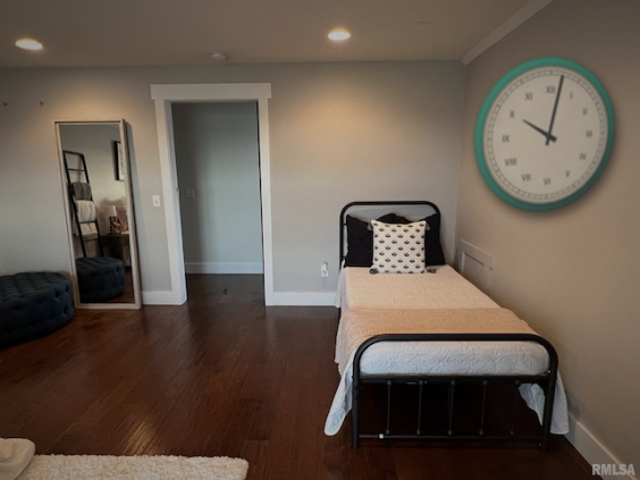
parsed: **10:02**
